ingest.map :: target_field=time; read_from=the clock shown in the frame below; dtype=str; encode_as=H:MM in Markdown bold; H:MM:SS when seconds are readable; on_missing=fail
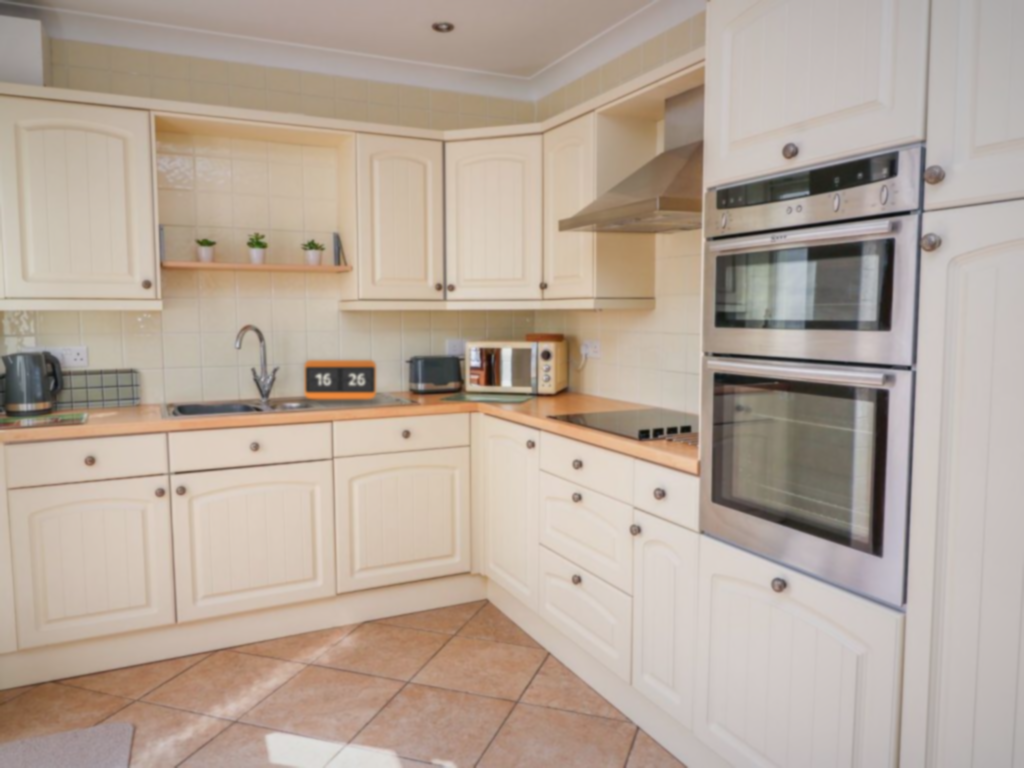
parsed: **16:26**
